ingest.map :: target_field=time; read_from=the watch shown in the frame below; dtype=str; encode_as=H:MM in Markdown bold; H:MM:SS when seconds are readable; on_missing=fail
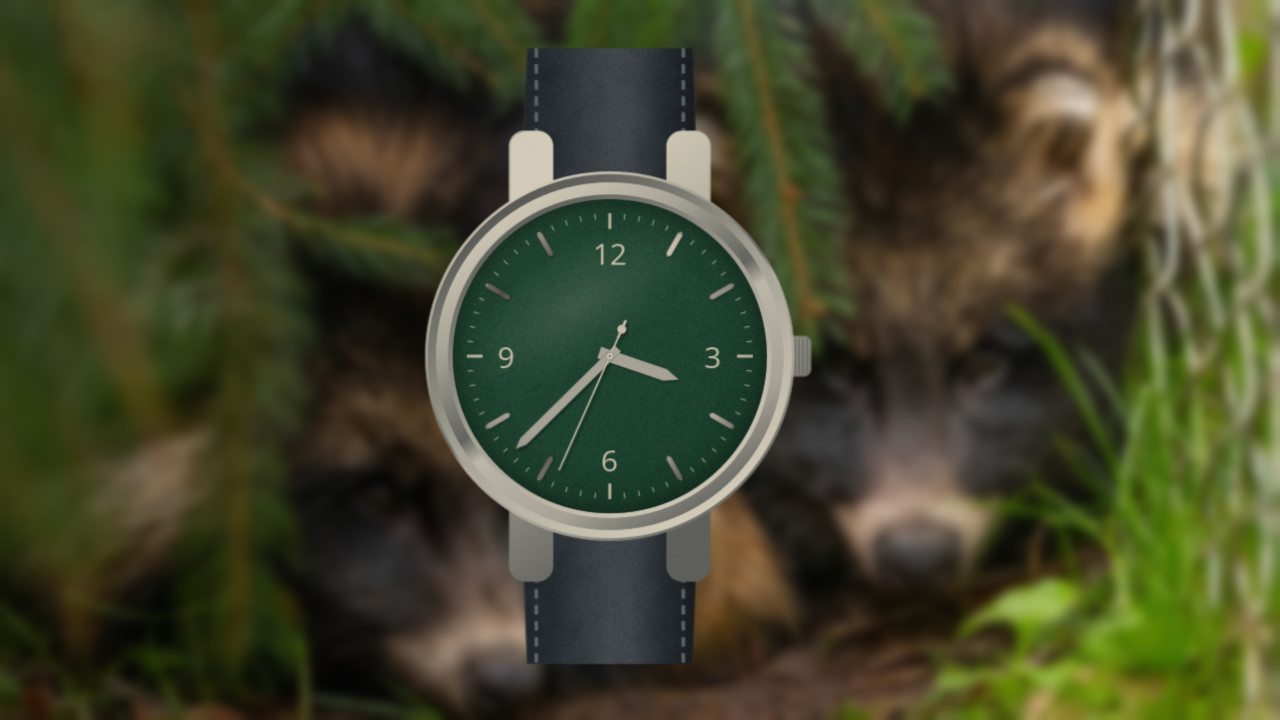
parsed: **3:37:34**
